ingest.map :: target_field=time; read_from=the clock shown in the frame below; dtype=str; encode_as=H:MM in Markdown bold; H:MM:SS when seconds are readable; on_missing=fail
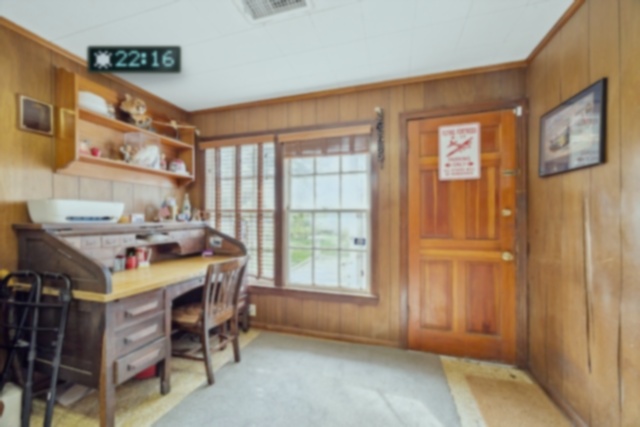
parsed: **22:16**
